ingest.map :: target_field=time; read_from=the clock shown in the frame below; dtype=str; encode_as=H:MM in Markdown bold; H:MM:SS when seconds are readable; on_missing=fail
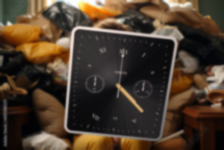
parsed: **4:22**
